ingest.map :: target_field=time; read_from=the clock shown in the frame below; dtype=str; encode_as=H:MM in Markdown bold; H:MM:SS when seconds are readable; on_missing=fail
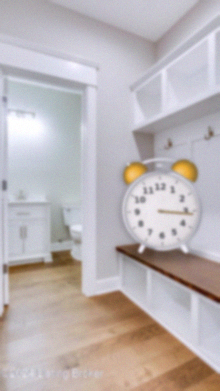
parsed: **3:16**
